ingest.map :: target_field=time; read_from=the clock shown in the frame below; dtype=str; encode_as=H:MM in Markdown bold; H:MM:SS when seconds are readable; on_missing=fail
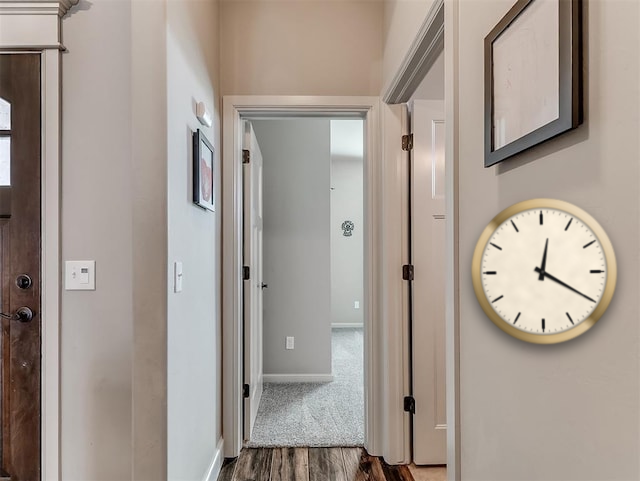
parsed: **12:20**
